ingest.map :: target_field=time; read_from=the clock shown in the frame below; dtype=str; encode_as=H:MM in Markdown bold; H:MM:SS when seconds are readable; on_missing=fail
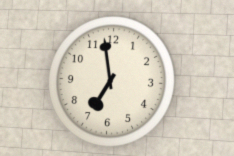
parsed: **6:58**
